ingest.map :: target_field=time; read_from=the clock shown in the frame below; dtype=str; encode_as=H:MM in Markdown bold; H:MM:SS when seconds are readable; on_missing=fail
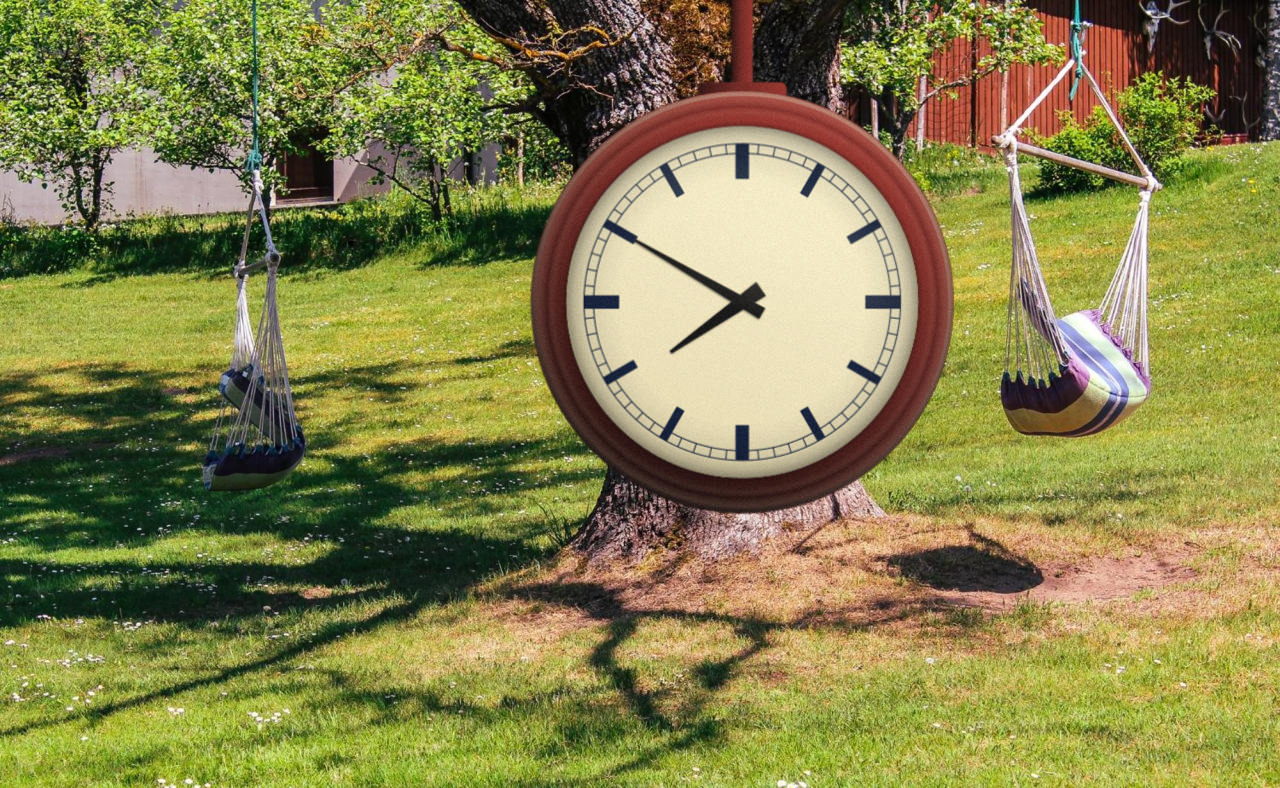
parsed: **7:50**
